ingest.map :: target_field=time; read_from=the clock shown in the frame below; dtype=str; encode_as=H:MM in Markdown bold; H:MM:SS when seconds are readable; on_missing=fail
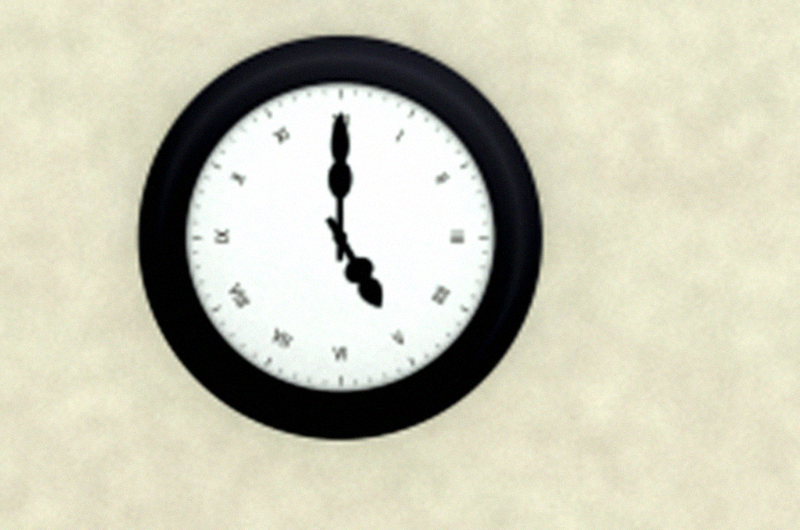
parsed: **5:00**
